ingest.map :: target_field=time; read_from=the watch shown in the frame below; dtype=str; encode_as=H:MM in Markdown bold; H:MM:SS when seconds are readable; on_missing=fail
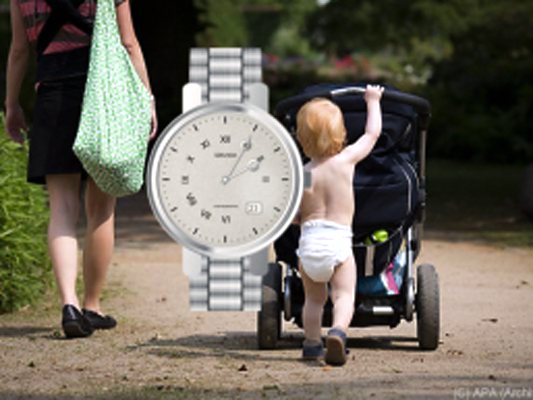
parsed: **2:05**
